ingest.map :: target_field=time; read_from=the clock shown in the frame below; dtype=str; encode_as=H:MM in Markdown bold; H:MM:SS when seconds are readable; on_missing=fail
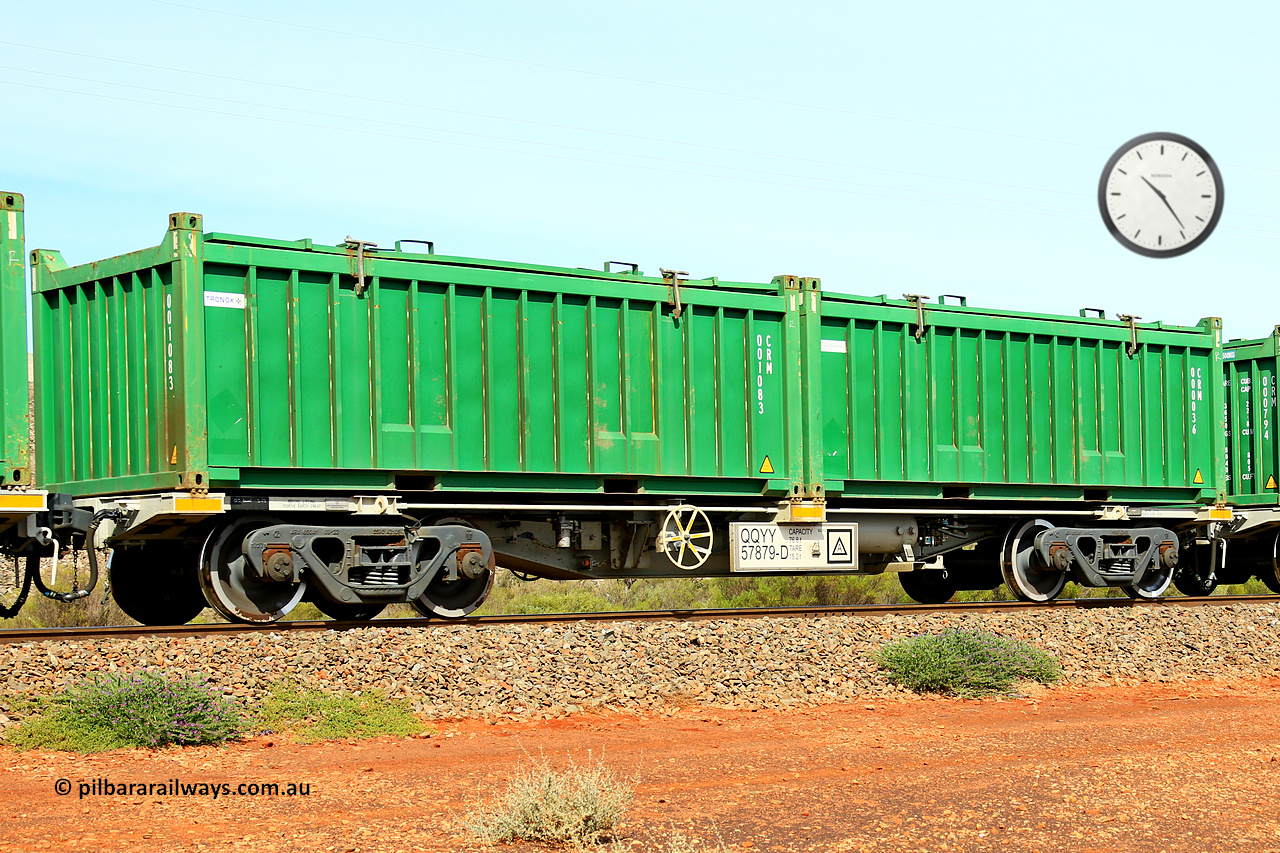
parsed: **10:24**
